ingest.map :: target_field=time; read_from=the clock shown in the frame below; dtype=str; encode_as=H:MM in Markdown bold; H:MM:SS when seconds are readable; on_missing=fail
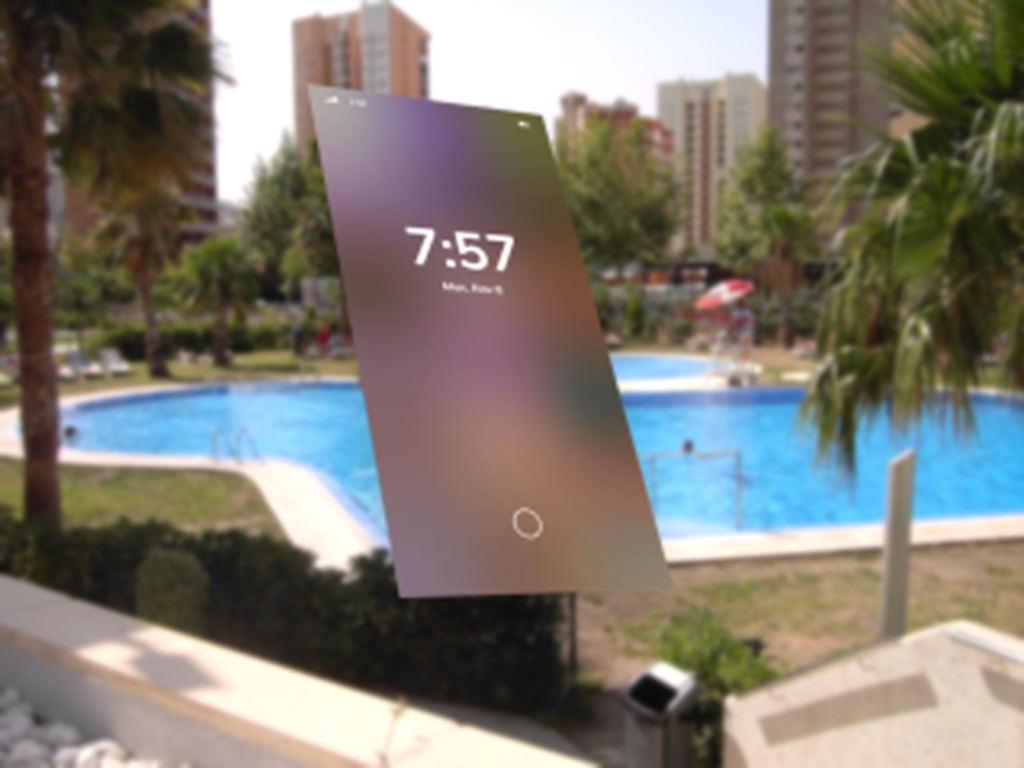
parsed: **7:57**
